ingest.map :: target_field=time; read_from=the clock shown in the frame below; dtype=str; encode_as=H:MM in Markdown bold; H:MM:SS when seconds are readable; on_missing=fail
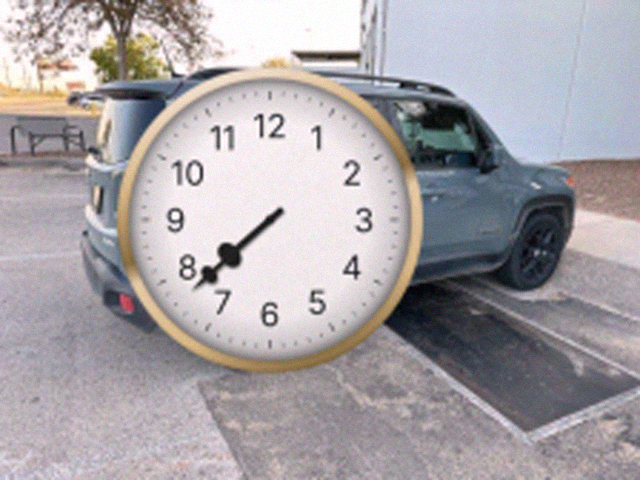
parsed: **7:38**
